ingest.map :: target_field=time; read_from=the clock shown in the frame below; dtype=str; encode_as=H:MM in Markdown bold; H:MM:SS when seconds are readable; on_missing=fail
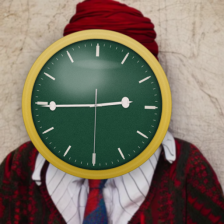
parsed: **2:44:30**
